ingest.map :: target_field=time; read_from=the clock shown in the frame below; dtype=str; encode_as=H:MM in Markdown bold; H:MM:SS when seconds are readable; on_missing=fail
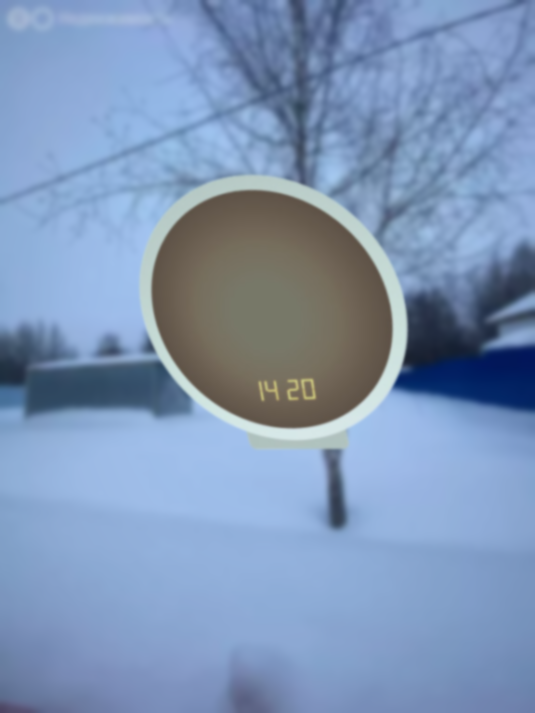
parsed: **14:20**
